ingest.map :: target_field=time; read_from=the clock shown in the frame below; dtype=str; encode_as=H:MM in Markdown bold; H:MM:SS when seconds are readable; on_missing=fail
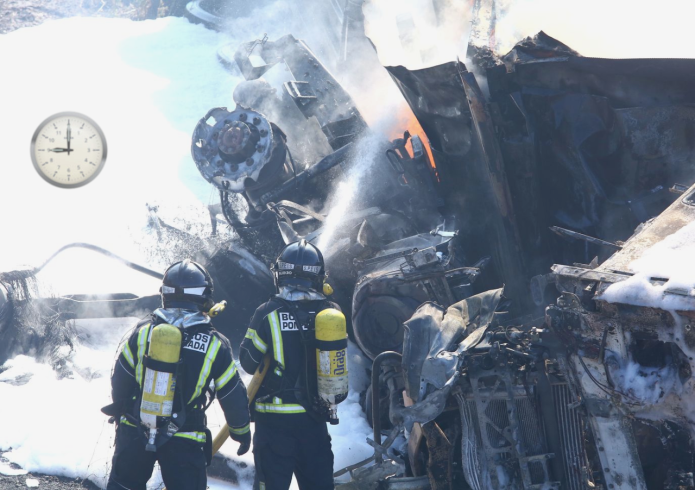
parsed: **9:00**
